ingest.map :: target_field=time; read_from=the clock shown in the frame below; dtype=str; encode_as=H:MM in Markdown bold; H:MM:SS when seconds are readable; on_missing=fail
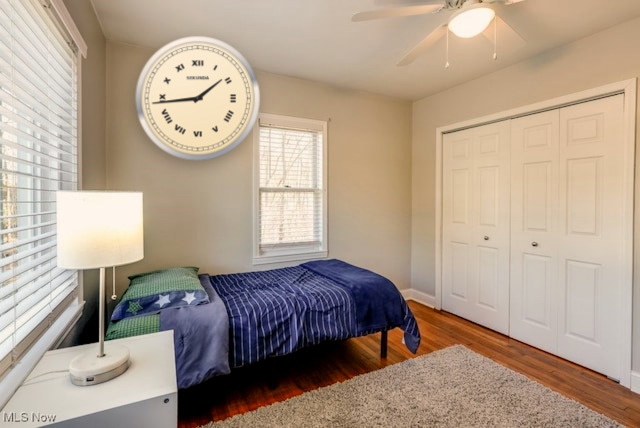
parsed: **1:44**
